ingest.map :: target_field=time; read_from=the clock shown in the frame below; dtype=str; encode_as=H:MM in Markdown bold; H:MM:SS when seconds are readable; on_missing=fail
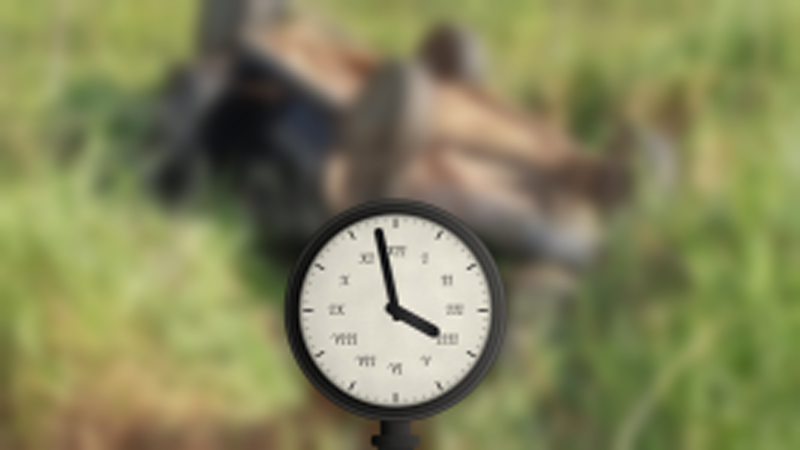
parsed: **3:58**
